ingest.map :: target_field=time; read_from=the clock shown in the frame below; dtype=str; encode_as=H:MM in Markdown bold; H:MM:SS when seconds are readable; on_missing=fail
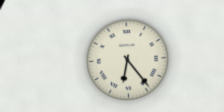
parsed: **6:24**
